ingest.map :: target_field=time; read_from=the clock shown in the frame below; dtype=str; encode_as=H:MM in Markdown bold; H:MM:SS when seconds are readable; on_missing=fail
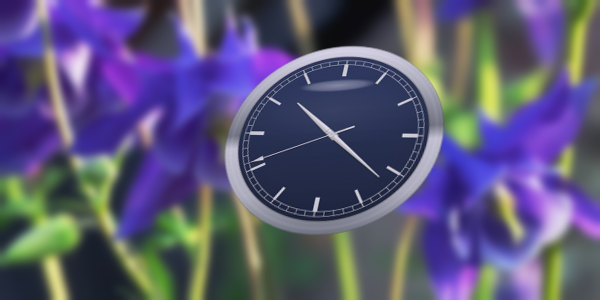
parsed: **10:21:41**
